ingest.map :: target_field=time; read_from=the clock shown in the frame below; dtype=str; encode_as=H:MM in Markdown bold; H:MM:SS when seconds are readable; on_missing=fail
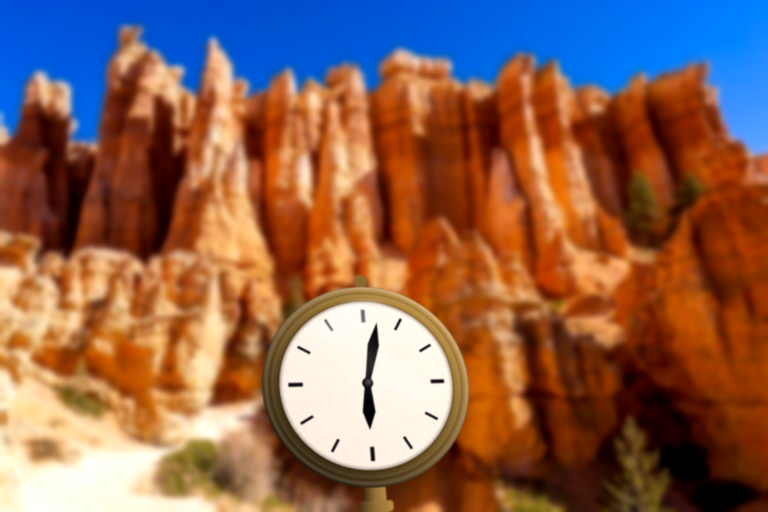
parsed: **6:02**
